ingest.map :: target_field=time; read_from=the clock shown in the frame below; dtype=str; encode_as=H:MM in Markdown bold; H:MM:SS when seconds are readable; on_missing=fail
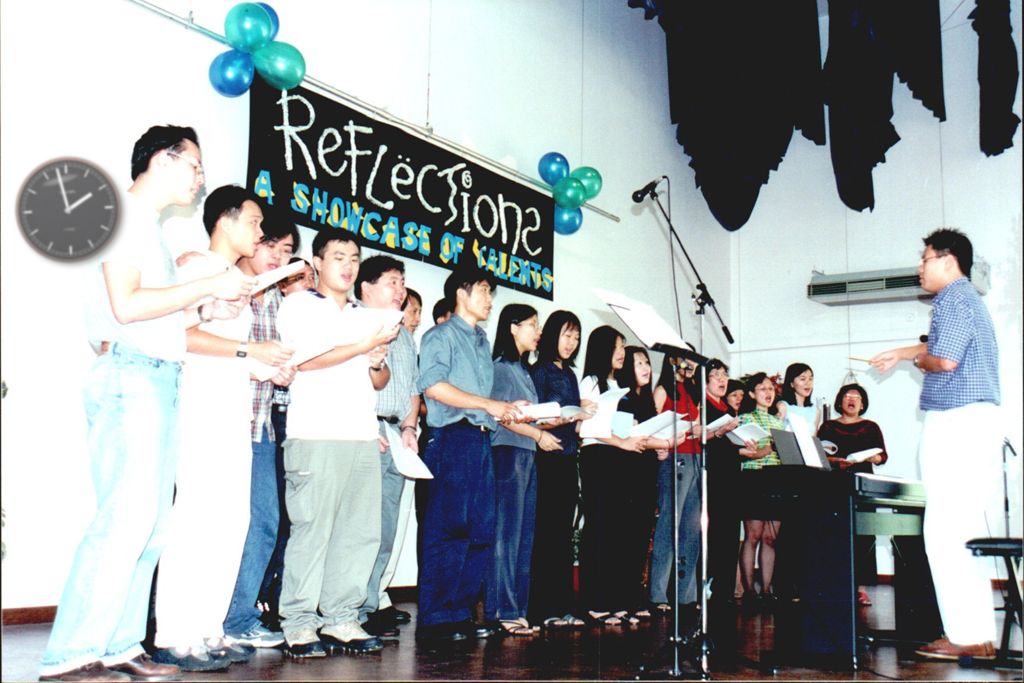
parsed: **1:58**
